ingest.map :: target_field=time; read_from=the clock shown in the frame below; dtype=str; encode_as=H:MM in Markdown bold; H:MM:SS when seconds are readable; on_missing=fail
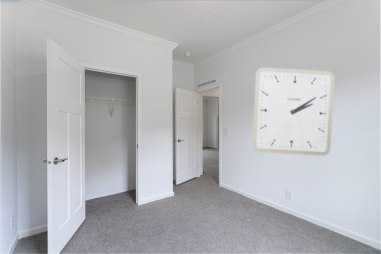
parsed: **2:09**
